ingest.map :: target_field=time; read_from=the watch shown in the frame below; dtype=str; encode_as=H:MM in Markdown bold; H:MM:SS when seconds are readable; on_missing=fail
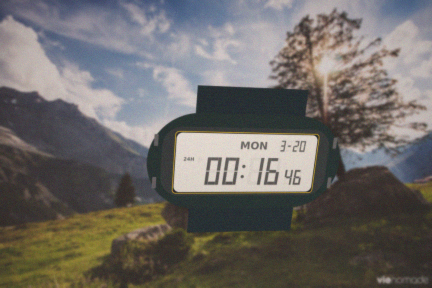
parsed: **0:16:46**
